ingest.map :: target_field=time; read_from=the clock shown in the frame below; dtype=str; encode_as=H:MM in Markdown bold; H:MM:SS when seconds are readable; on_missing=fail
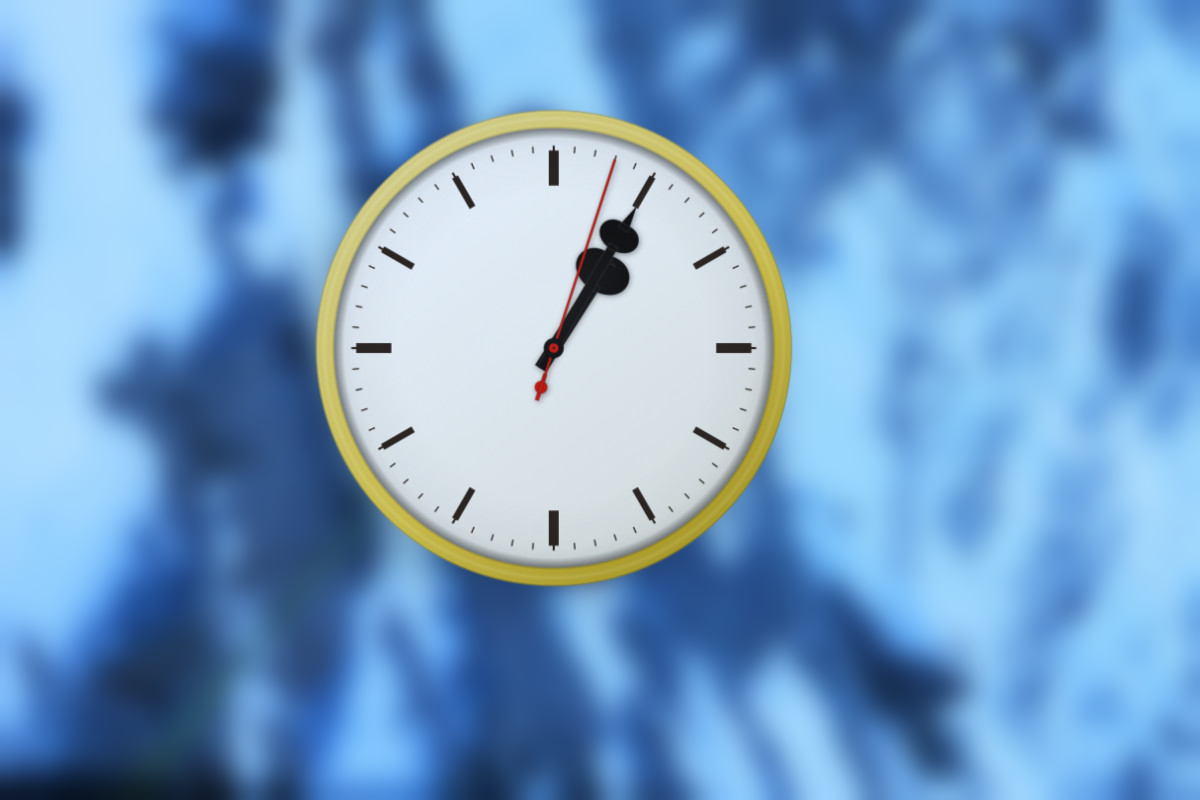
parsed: **1:05:03**
